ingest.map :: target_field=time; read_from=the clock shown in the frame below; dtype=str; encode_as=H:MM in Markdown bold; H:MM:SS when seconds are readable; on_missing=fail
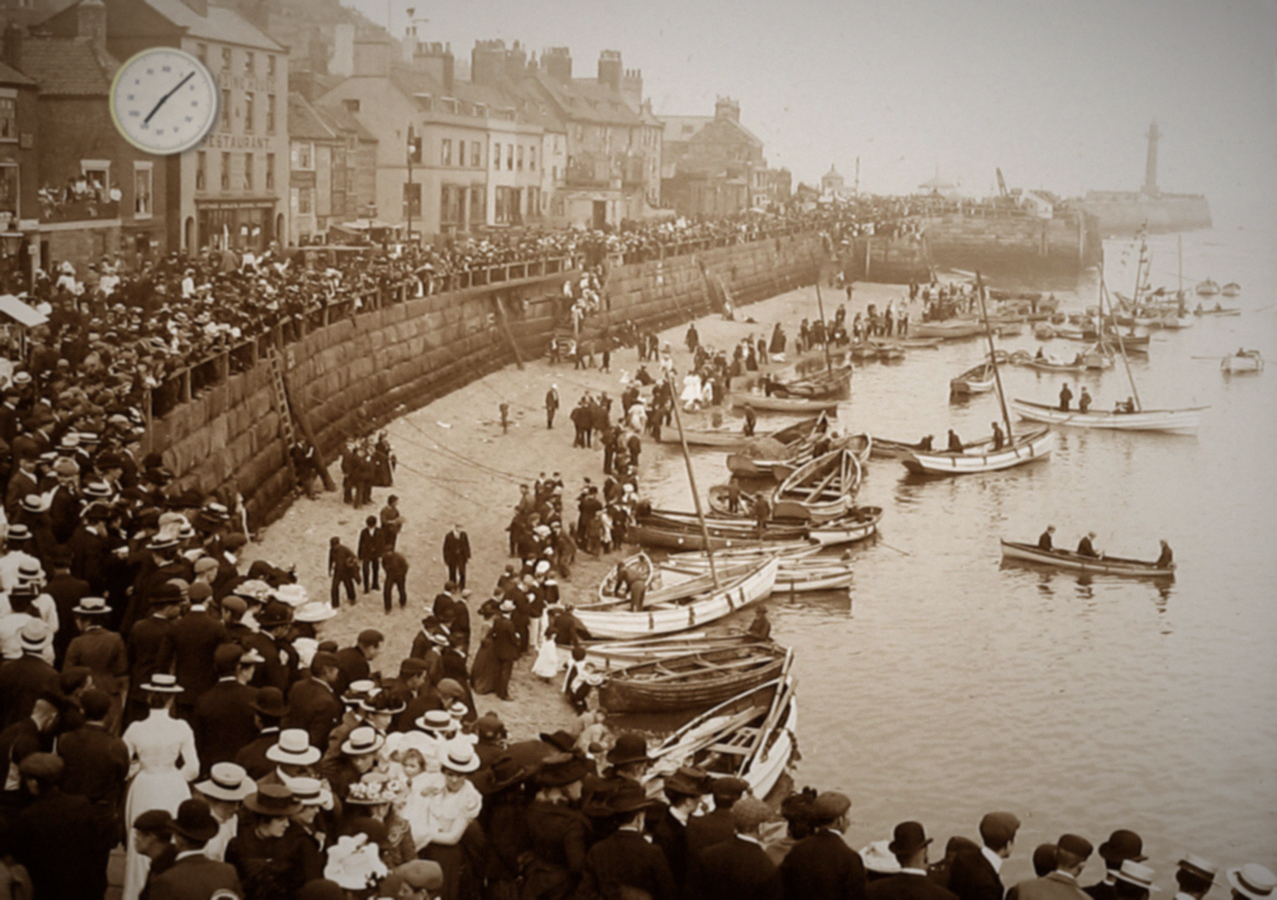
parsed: **7:07**
